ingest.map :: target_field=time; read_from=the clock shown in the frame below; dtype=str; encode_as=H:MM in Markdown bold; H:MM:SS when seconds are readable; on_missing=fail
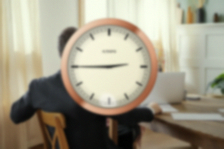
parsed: **2:45**
